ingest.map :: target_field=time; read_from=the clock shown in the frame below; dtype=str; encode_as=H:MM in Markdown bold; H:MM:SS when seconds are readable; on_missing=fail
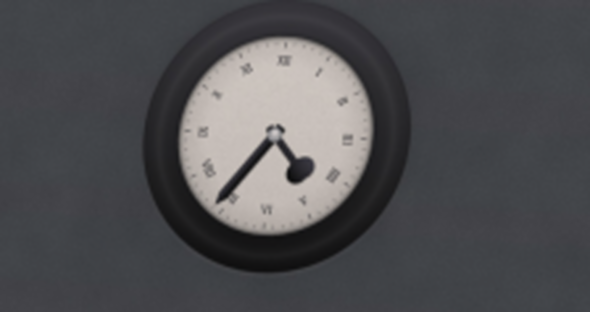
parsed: **4:36**
